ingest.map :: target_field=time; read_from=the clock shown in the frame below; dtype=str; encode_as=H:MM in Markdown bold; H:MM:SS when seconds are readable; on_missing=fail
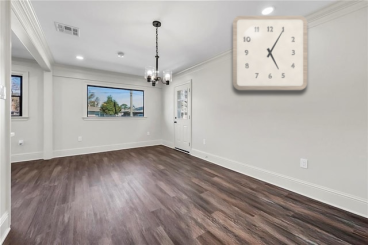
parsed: **5:05**
